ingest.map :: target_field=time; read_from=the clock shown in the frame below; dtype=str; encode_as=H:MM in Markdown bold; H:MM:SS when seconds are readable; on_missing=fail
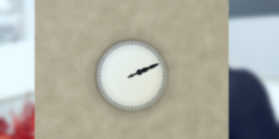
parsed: **2:11**
